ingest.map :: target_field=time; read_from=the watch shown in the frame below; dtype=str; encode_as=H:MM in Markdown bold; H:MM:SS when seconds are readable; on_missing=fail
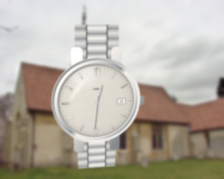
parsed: **12:31**
